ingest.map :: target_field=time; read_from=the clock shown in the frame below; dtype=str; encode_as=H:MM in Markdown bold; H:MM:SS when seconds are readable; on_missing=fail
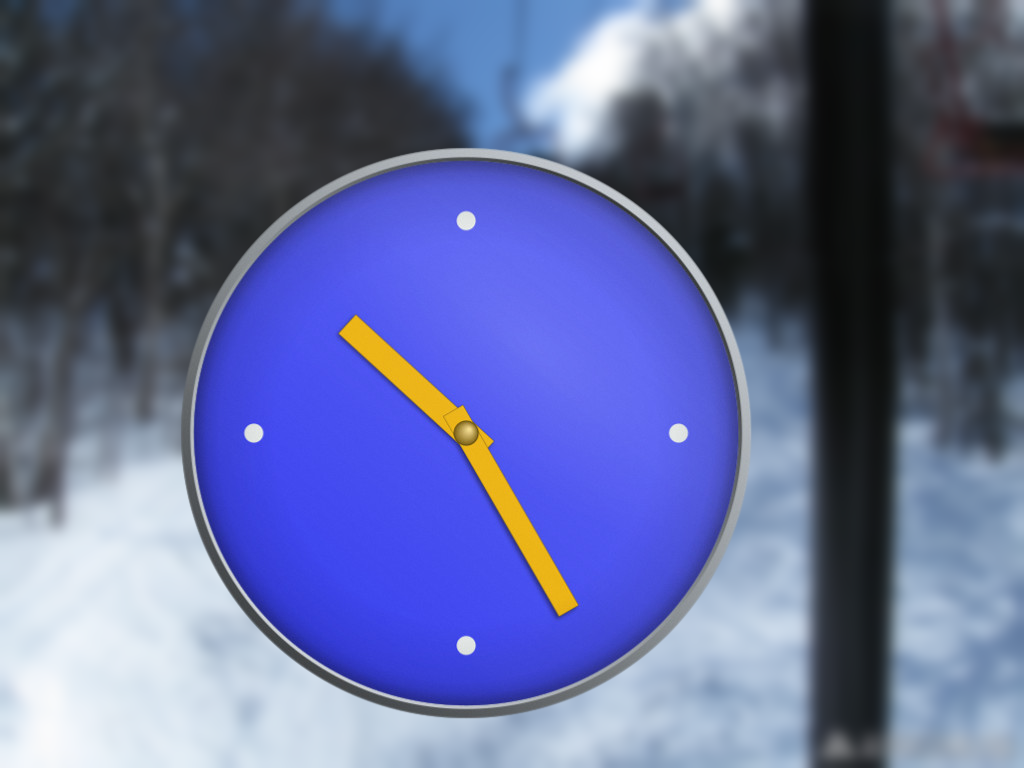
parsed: **10:25**
